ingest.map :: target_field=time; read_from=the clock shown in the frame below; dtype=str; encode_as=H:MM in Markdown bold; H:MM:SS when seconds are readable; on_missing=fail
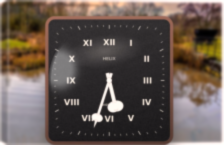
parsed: **5:33**
